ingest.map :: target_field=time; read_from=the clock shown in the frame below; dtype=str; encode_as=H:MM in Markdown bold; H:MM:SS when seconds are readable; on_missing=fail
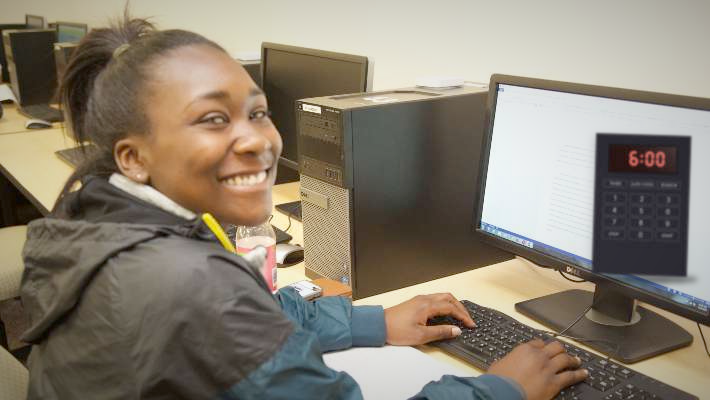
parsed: **6:00**
